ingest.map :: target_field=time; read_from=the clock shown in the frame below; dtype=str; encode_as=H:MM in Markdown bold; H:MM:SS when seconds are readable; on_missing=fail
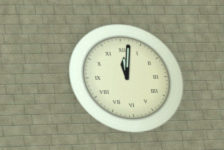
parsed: **12:02**
